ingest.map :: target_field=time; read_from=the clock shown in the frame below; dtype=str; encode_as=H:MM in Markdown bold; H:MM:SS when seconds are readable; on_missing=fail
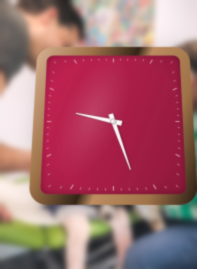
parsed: **9:27**
